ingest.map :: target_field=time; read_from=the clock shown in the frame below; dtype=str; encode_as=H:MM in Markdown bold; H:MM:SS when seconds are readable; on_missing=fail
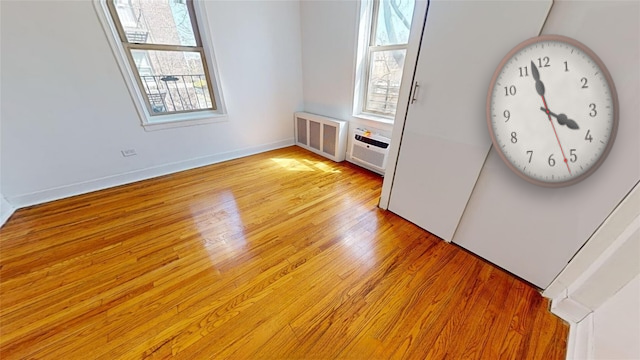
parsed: **3:57:27**
